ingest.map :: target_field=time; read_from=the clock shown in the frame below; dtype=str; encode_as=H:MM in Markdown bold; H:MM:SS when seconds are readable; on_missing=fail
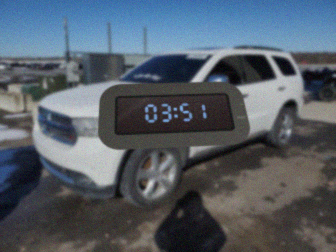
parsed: **3:51**
